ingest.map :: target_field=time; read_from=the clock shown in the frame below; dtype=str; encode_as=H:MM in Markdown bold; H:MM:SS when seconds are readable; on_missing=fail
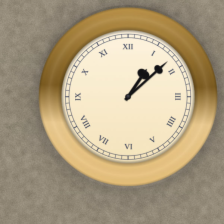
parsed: **1:08**
